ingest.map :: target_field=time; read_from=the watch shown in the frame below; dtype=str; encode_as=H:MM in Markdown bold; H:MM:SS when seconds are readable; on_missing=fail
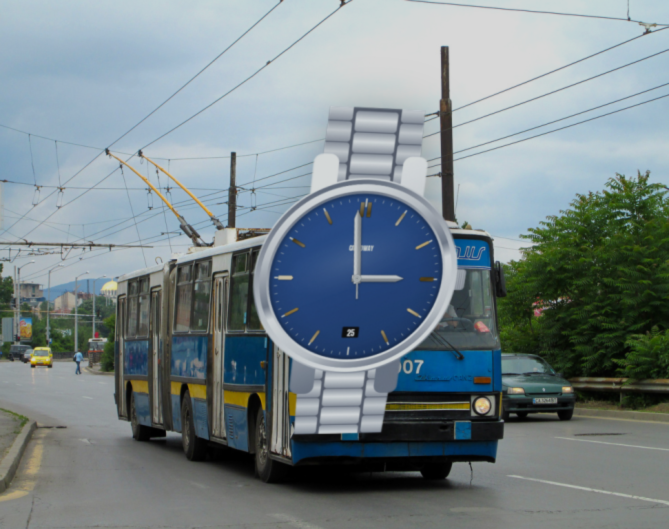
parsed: **2:58:59**
